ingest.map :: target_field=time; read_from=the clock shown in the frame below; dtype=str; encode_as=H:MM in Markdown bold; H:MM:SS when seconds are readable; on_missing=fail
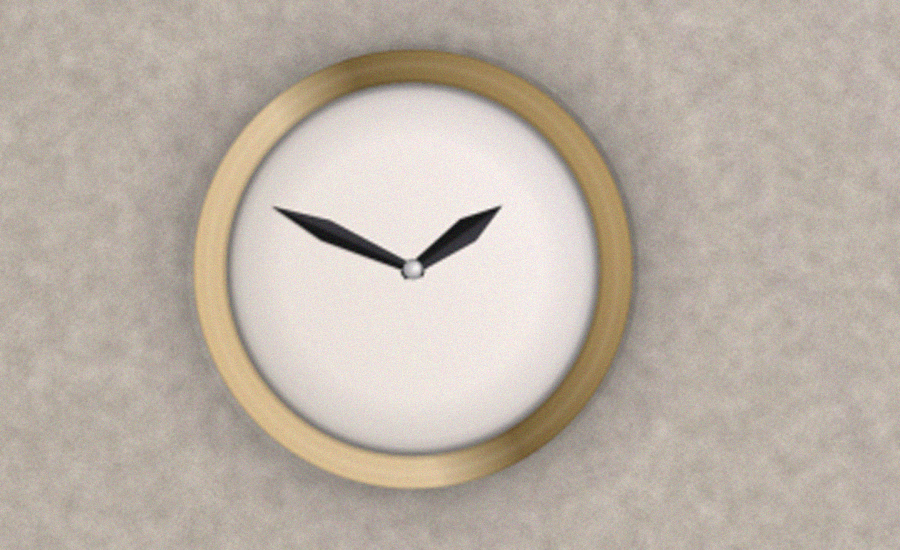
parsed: **1:49**
